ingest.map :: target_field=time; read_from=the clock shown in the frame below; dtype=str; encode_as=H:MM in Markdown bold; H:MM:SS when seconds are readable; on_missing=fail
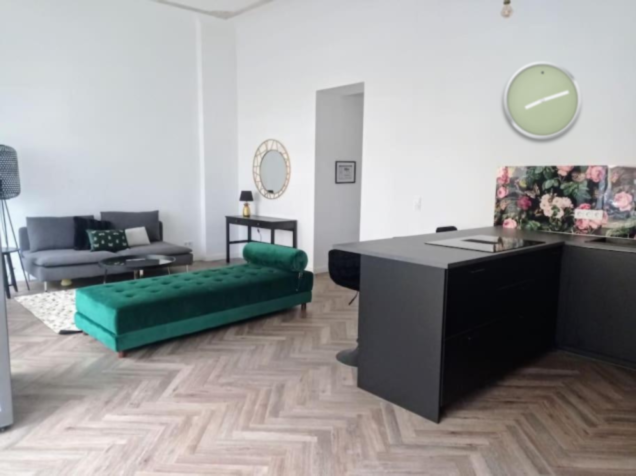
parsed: **8:12**
